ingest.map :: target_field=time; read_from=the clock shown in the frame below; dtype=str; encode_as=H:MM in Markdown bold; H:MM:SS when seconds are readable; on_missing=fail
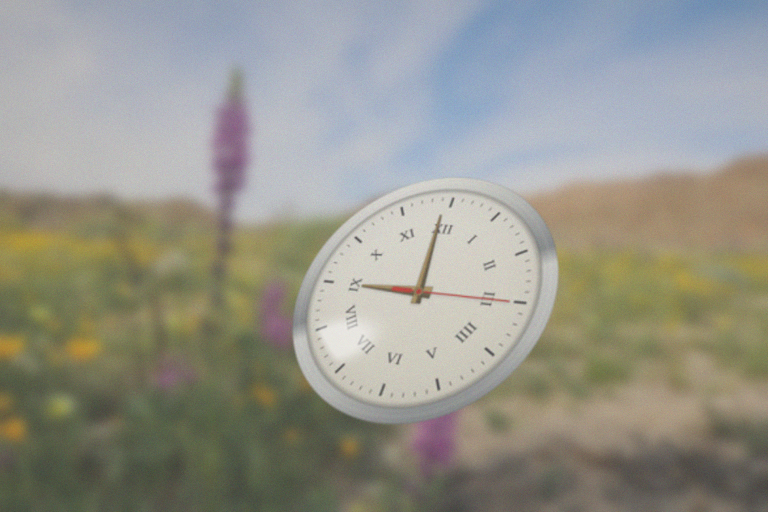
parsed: **8:59:15**
